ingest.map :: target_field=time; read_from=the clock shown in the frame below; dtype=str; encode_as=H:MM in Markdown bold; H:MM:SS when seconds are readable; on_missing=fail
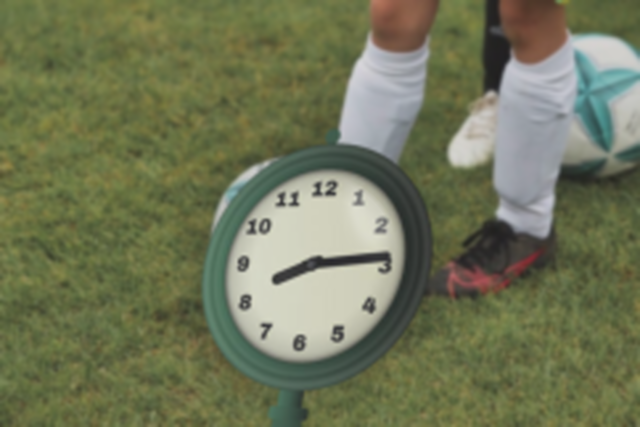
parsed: **8:14**
